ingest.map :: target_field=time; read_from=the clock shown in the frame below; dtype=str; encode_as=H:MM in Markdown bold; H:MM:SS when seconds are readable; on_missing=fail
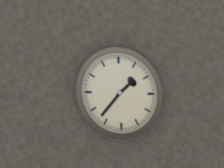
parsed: **1:37**
